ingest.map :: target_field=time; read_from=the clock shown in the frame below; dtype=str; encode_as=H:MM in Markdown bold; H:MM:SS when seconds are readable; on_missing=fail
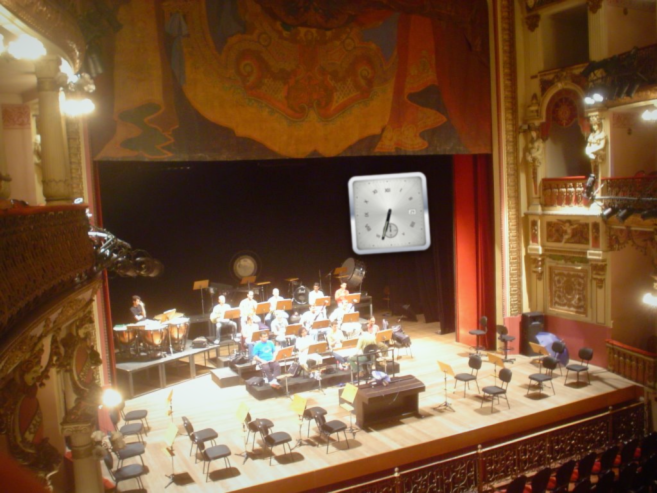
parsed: **6:33**
